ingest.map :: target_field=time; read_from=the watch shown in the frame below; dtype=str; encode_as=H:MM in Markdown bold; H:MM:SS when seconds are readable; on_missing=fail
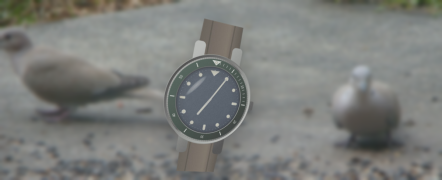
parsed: **7:05**
